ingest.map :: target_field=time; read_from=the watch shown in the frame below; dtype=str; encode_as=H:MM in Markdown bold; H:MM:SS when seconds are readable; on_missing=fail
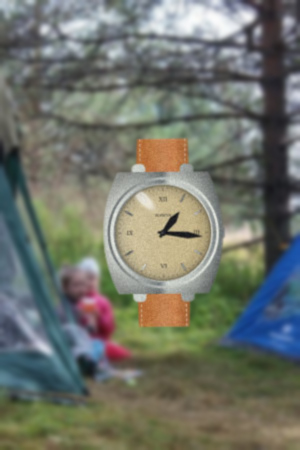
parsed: **1:16**
